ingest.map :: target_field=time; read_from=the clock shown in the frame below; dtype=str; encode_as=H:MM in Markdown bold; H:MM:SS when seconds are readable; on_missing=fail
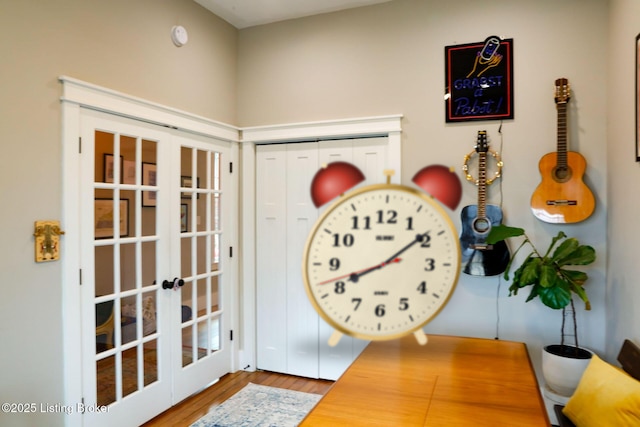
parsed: **8:08:42**
